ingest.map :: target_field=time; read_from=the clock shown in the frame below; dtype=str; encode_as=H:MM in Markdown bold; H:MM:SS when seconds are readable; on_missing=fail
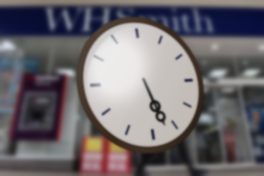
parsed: **5:27**
